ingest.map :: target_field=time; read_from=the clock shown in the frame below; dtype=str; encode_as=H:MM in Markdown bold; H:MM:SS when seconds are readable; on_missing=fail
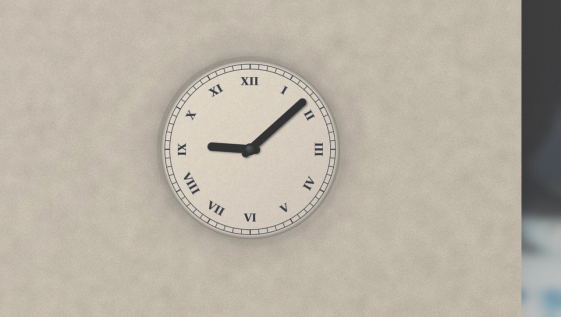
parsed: **9:08**
